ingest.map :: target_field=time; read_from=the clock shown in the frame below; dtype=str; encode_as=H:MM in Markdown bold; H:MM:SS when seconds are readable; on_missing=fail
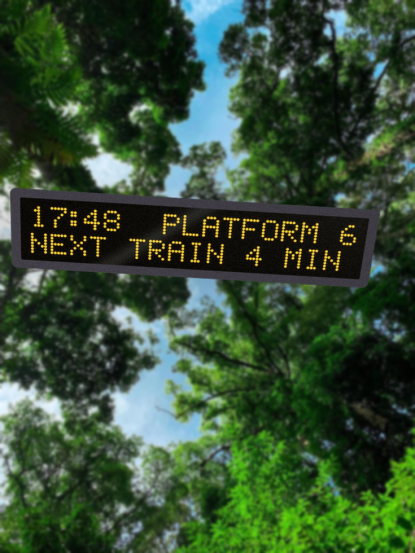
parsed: **17:48**
